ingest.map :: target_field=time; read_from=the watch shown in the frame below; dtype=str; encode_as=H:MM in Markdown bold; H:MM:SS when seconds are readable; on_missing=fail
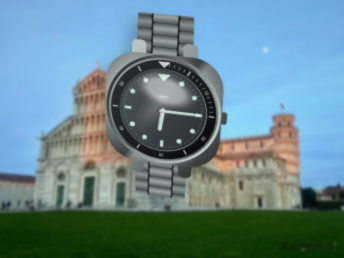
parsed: **6:15**
